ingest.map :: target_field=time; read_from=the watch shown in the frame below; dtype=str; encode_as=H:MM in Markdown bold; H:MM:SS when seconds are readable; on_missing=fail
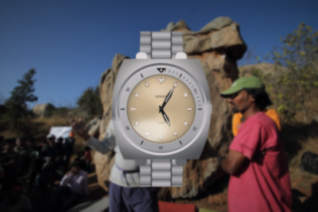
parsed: **5:05**
